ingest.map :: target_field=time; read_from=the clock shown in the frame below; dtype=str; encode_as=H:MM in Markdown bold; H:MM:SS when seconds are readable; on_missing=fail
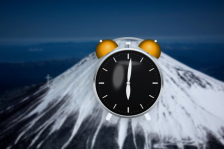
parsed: **6:01**
